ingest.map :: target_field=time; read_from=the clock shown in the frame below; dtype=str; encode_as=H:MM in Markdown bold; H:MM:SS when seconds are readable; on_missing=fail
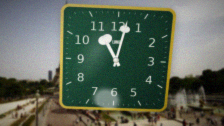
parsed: **11:02**
